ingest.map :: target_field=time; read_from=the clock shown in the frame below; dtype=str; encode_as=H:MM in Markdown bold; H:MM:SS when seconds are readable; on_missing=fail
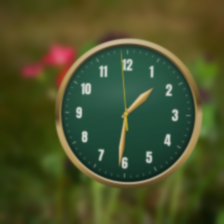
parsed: **1:30:59**
